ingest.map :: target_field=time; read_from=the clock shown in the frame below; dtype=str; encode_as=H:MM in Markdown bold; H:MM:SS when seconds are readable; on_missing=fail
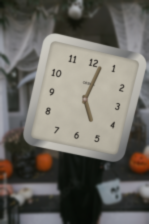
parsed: **5:02**
